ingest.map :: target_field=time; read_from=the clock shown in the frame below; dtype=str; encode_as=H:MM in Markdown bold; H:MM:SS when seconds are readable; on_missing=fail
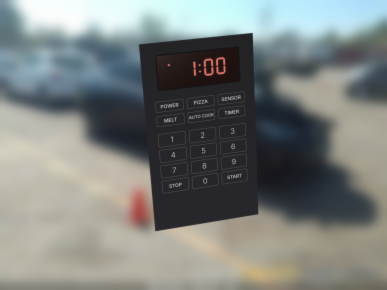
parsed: **1:00**
